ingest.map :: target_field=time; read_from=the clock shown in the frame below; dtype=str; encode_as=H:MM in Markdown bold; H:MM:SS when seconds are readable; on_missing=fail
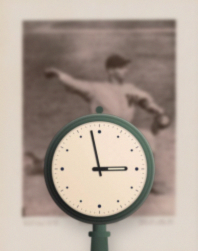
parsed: **2:58**
